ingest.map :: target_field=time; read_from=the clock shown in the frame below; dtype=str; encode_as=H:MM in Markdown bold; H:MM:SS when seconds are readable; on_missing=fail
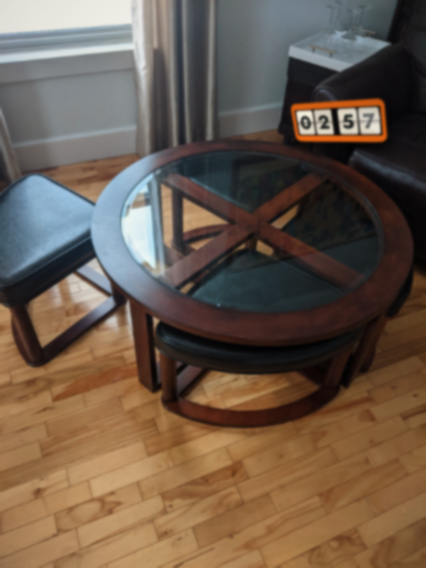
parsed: **2:57**
